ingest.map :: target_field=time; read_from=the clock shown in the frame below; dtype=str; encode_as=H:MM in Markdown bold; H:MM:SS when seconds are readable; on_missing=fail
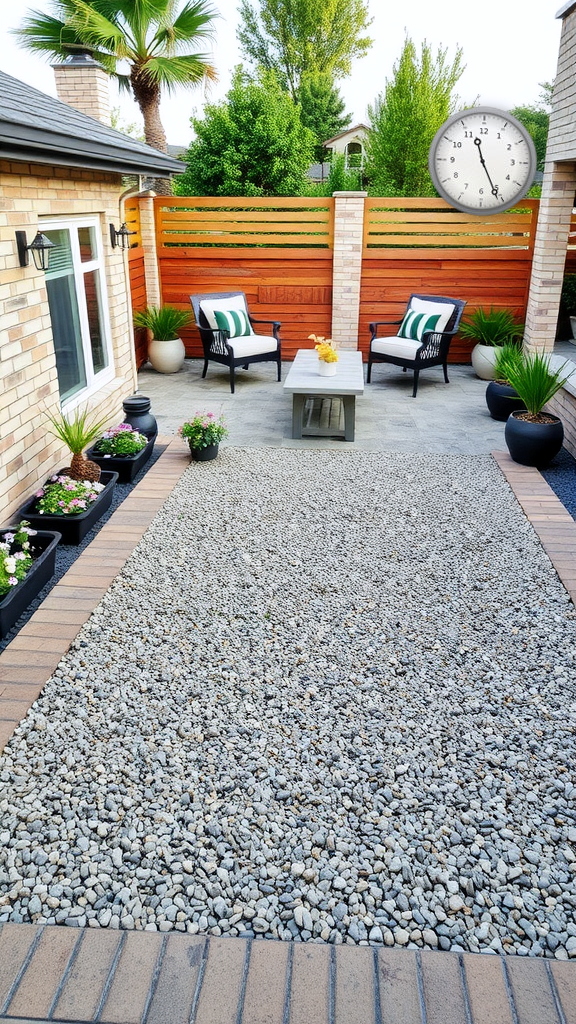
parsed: **11:26**
